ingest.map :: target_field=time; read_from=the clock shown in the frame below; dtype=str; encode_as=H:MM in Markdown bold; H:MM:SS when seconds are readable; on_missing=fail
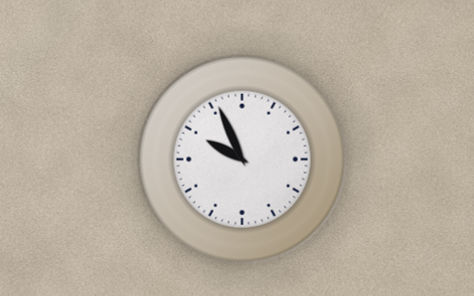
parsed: **9:56**
